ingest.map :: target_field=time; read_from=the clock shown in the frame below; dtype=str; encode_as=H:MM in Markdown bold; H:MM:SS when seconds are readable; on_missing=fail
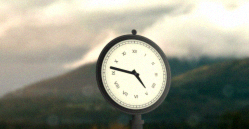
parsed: **4:47**
